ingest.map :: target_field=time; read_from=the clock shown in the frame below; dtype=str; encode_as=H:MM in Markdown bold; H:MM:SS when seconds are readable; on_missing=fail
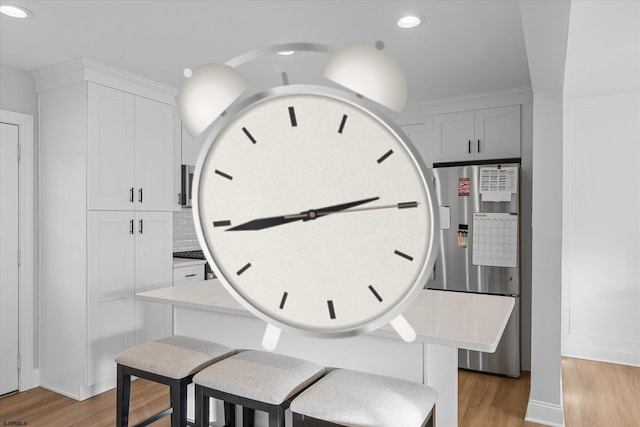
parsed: **2:44:15**
